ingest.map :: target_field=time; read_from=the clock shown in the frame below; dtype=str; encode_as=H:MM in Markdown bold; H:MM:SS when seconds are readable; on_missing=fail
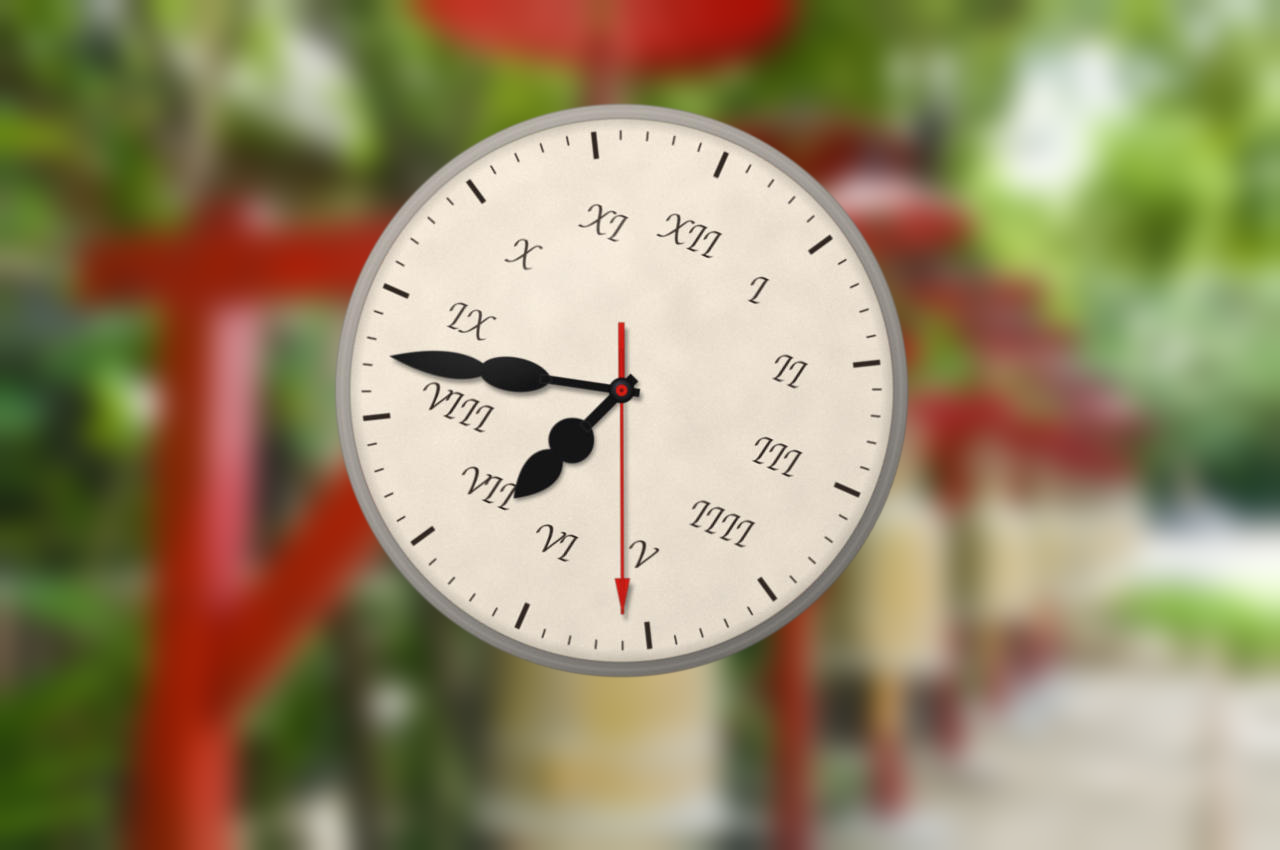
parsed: **6:42:26**
